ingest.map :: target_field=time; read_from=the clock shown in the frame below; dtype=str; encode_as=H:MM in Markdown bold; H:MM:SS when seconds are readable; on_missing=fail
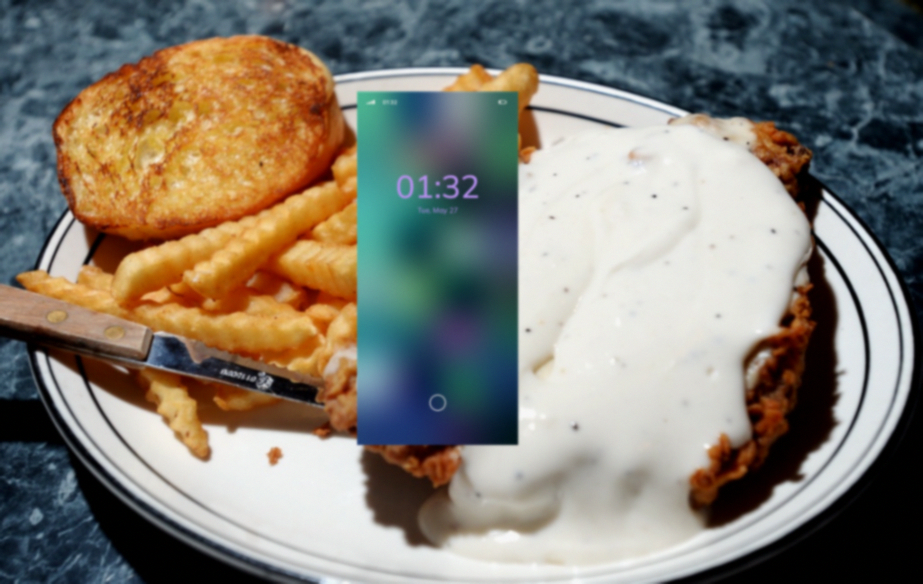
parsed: **1:32**
